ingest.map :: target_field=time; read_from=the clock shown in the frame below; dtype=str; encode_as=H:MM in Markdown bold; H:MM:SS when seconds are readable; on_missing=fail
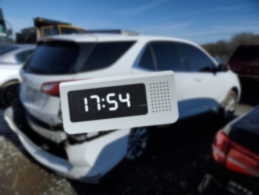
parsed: **17:54**
